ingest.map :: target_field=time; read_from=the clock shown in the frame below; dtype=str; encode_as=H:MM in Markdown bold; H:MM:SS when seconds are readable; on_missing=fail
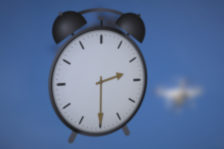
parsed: **2:30**
